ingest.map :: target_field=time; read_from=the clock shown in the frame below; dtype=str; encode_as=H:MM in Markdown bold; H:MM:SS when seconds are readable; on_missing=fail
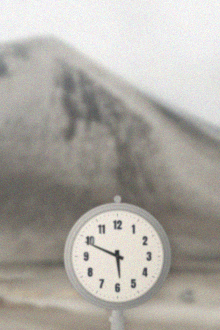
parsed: **5:49**
